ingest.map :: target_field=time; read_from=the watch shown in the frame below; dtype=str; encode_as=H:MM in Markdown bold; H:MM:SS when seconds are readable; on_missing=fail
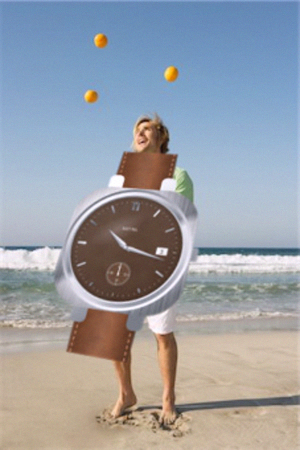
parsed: **10:17**
